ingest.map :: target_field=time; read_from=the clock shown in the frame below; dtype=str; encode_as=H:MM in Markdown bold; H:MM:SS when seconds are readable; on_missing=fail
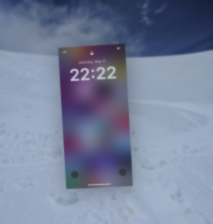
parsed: **22:22**
